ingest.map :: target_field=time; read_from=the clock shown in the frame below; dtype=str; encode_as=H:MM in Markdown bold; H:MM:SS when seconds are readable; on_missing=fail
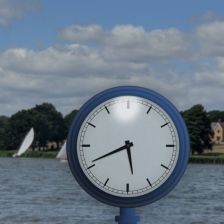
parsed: **5:41**
